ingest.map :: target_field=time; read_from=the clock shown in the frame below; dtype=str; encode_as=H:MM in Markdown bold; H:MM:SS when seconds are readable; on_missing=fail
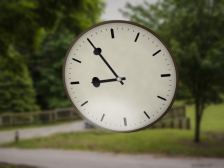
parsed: **8:55**
